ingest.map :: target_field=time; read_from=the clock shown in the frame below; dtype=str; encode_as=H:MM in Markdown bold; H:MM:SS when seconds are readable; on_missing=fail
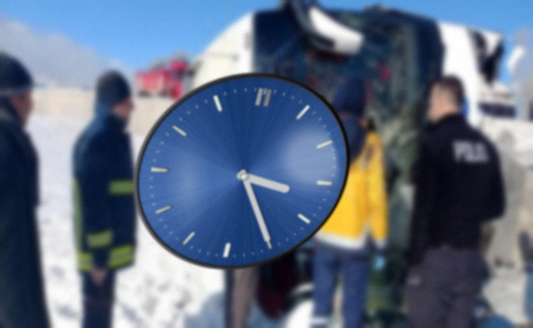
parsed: **3:25**
